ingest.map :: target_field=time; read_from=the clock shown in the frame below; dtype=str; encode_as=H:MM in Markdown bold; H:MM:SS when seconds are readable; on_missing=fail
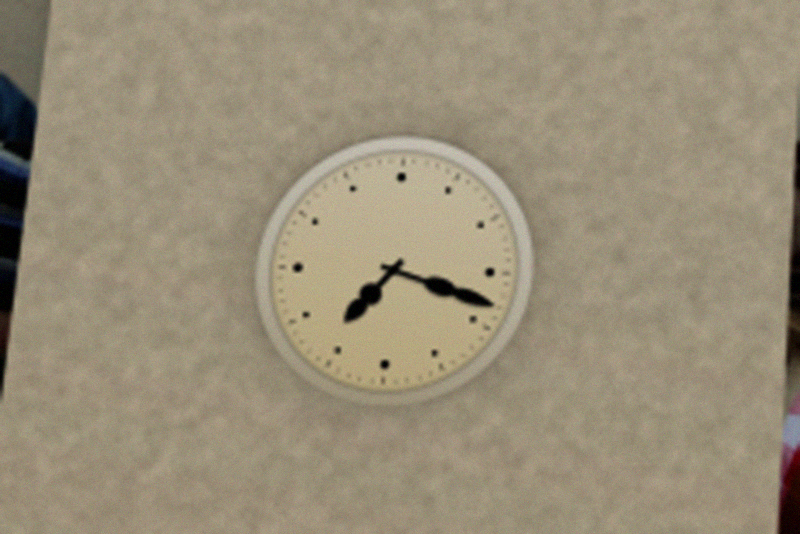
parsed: **7:18**
